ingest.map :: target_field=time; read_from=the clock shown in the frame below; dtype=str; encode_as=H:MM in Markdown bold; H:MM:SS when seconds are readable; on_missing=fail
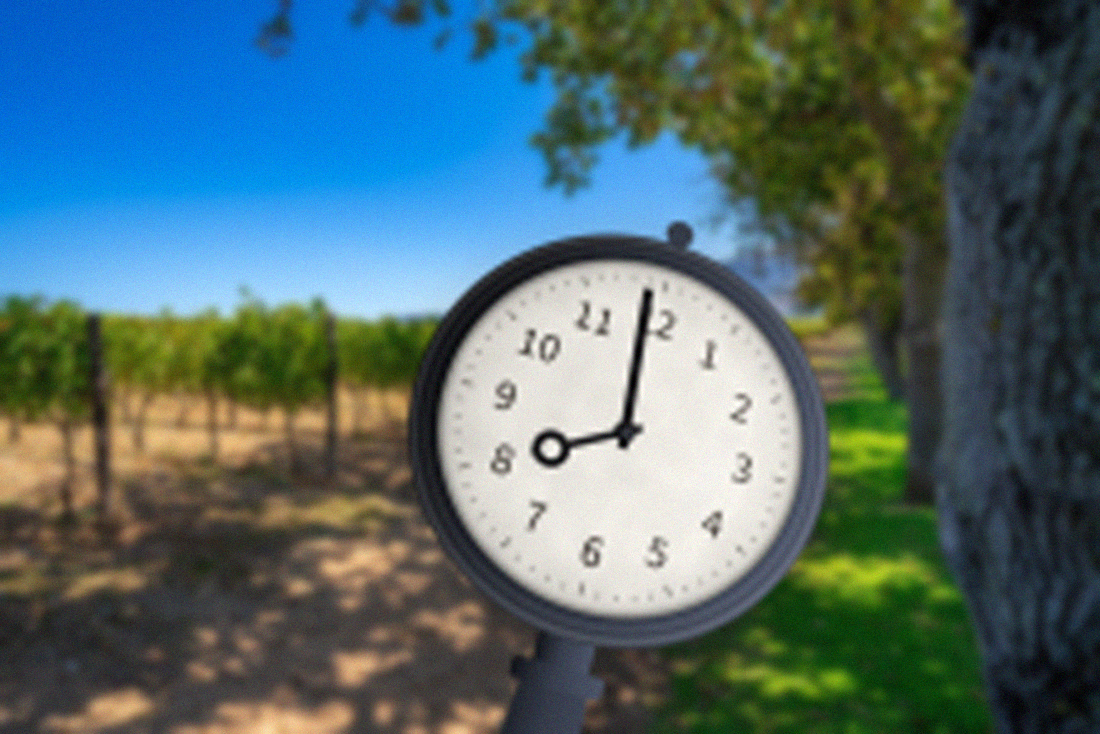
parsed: **7:59**
